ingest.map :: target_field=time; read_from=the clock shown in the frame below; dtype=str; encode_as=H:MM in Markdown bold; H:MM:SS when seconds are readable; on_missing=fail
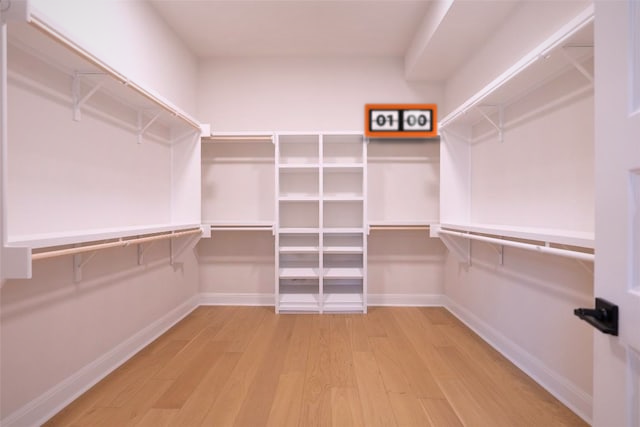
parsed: **1:00**
